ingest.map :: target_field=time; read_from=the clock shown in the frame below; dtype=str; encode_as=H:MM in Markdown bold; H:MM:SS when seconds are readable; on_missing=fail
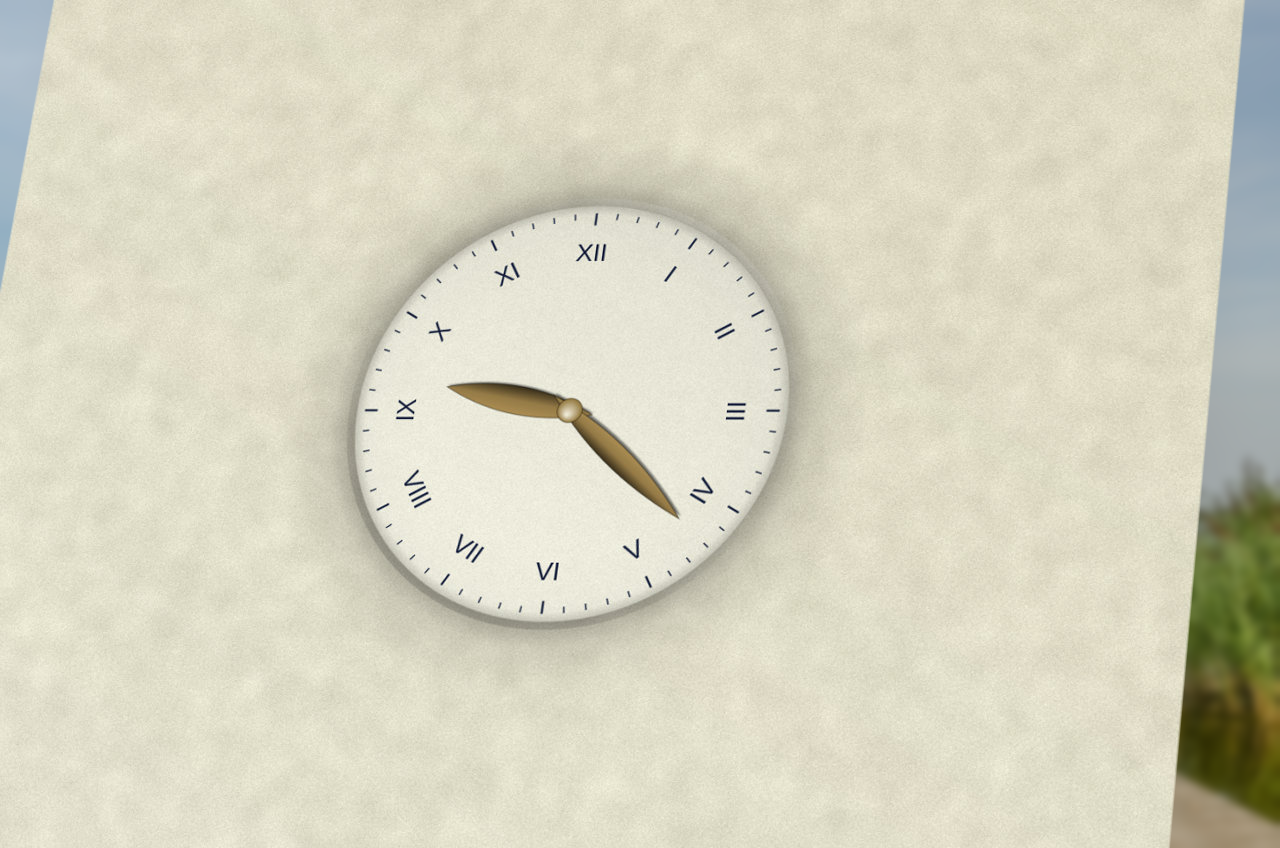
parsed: **9:22**
